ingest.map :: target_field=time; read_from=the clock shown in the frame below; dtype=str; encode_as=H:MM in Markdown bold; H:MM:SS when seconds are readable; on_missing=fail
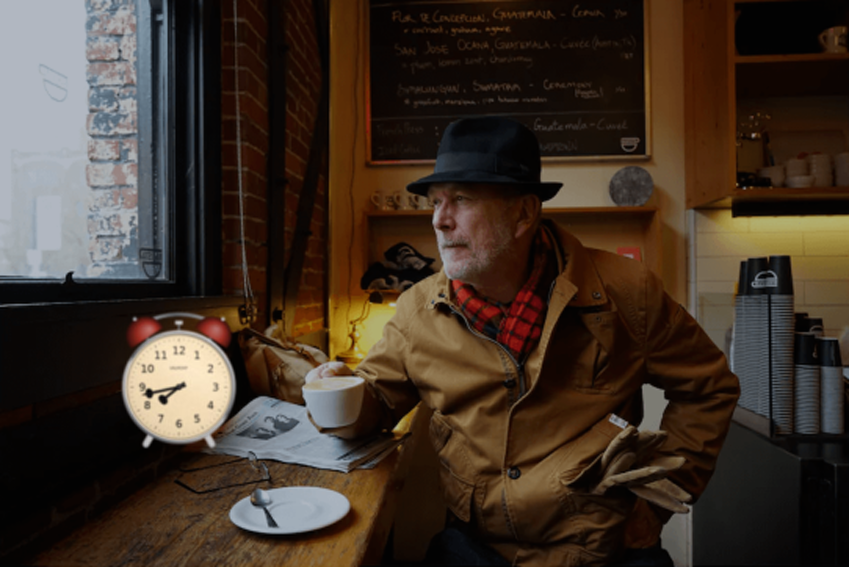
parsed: **7:43**
